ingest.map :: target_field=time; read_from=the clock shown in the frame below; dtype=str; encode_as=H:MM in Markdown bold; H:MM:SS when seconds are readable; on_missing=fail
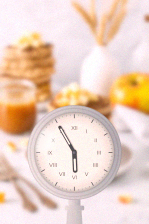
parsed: **5:55**
